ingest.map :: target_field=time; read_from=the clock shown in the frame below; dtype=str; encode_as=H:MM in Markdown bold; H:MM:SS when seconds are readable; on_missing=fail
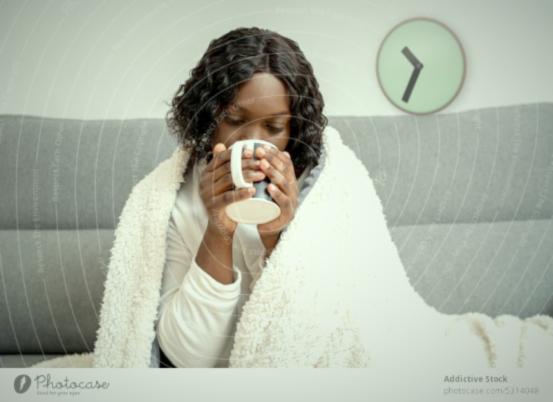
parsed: **10:34**
